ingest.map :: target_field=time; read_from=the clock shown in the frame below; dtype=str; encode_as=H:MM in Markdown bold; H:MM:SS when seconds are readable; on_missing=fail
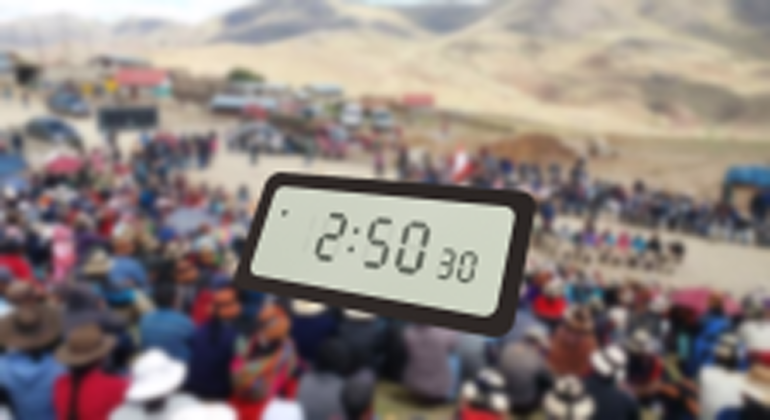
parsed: **2:50:30**
